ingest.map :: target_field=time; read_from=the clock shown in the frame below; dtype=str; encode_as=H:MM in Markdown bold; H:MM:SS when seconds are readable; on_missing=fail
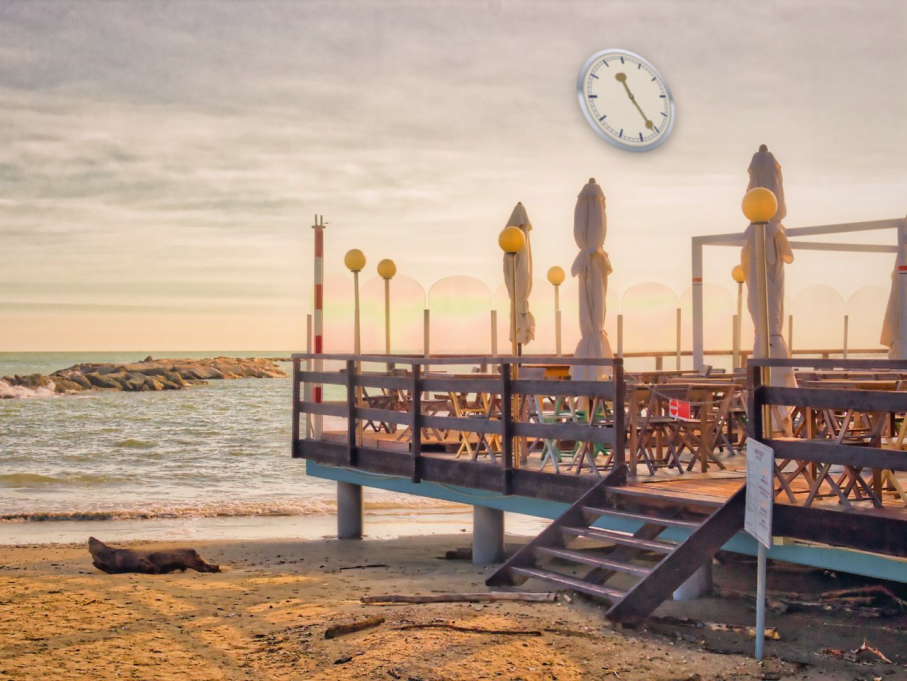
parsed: **11:26**
